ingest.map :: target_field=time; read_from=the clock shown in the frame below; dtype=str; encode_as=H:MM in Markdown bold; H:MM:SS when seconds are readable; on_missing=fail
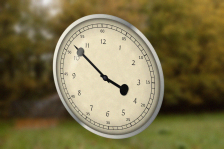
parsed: **3:52**
